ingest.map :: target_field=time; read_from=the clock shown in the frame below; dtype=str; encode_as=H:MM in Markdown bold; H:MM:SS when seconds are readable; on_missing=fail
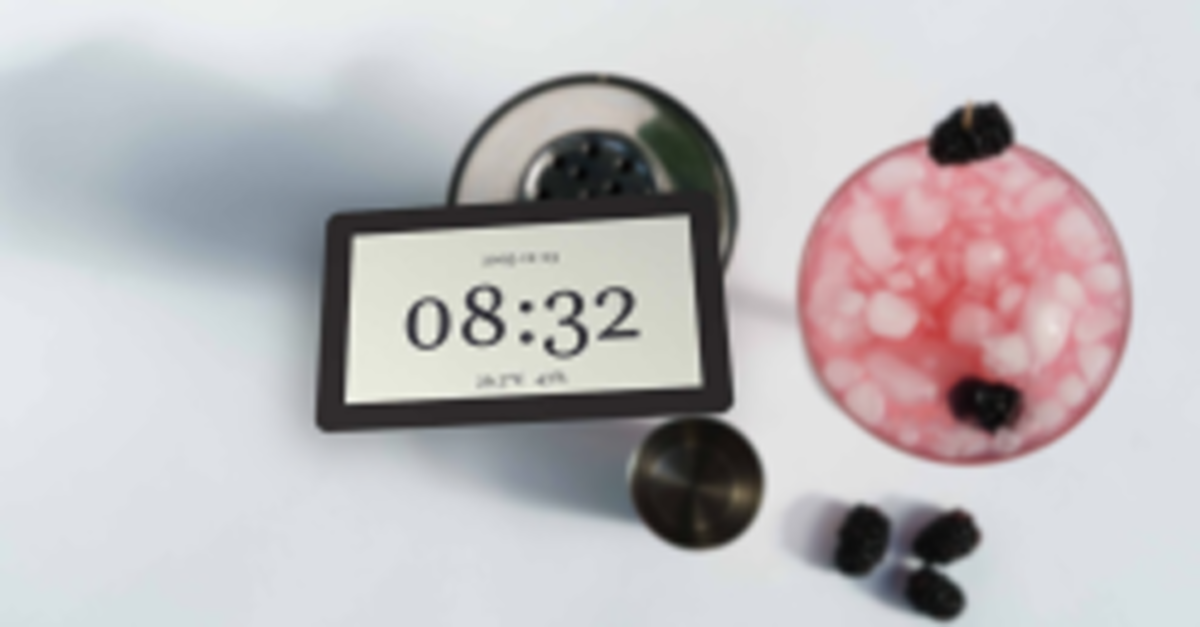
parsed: **8:32**
